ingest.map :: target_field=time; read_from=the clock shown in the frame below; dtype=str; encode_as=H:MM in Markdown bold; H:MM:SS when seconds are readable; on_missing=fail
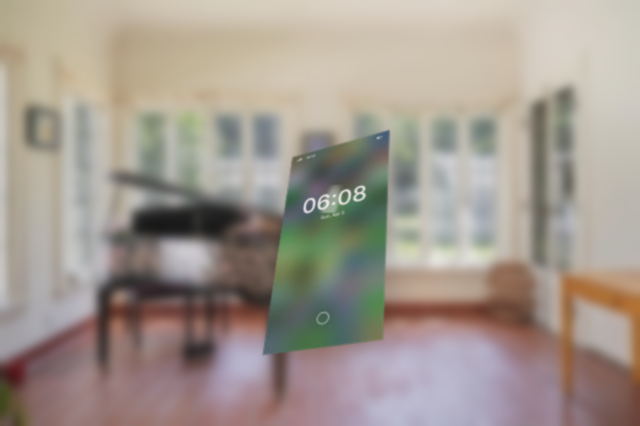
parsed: **6:08**
